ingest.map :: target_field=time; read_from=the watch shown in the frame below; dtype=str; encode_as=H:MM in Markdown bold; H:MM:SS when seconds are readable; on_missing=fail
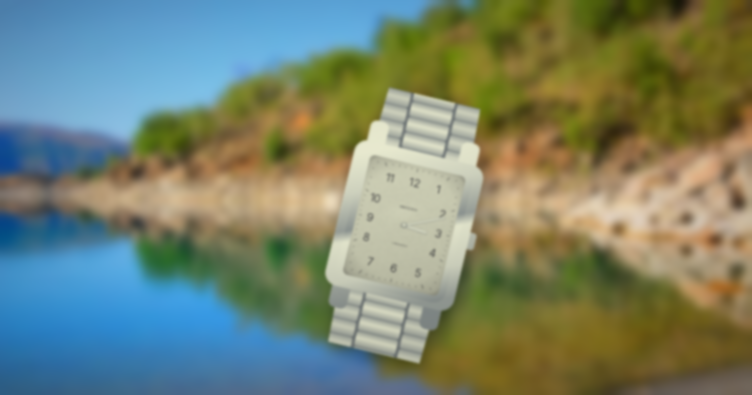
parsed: **3:11**
